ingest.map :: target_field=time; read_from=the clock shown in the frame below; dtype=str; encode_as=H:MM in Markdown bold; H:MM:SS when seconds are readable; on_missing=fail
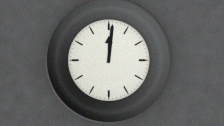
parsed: **12:01**
